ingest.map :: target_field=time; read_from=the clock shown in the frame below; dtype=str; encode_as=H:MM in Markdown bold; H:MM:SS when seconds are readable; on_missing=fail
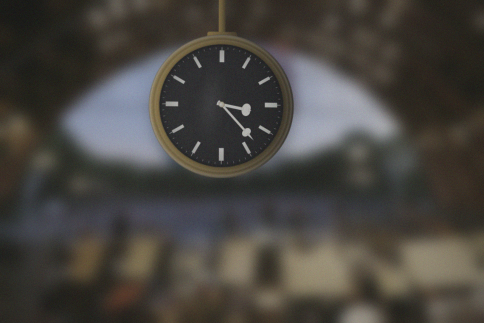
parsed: **3:23**
